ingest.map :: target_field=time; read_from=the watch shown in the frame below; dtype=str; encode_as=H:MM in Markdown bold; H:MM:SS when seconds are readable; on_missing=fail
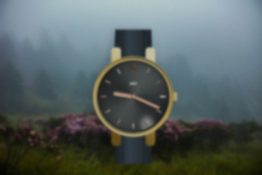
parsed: **9:19**
